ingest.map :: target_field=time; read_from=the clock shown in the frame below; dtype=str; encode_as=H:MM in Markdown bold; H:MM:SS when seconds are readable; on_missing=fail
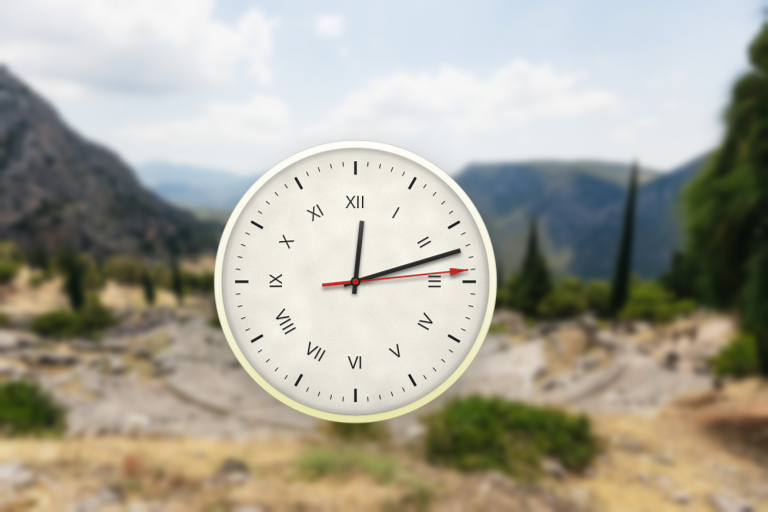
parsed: **12:12:14**
